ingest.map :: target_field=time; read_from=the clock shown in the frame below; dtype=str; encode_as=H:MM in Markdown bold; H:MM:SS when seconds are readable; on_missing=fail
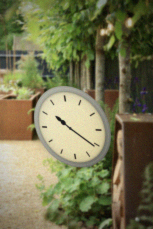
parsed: **10:21**
